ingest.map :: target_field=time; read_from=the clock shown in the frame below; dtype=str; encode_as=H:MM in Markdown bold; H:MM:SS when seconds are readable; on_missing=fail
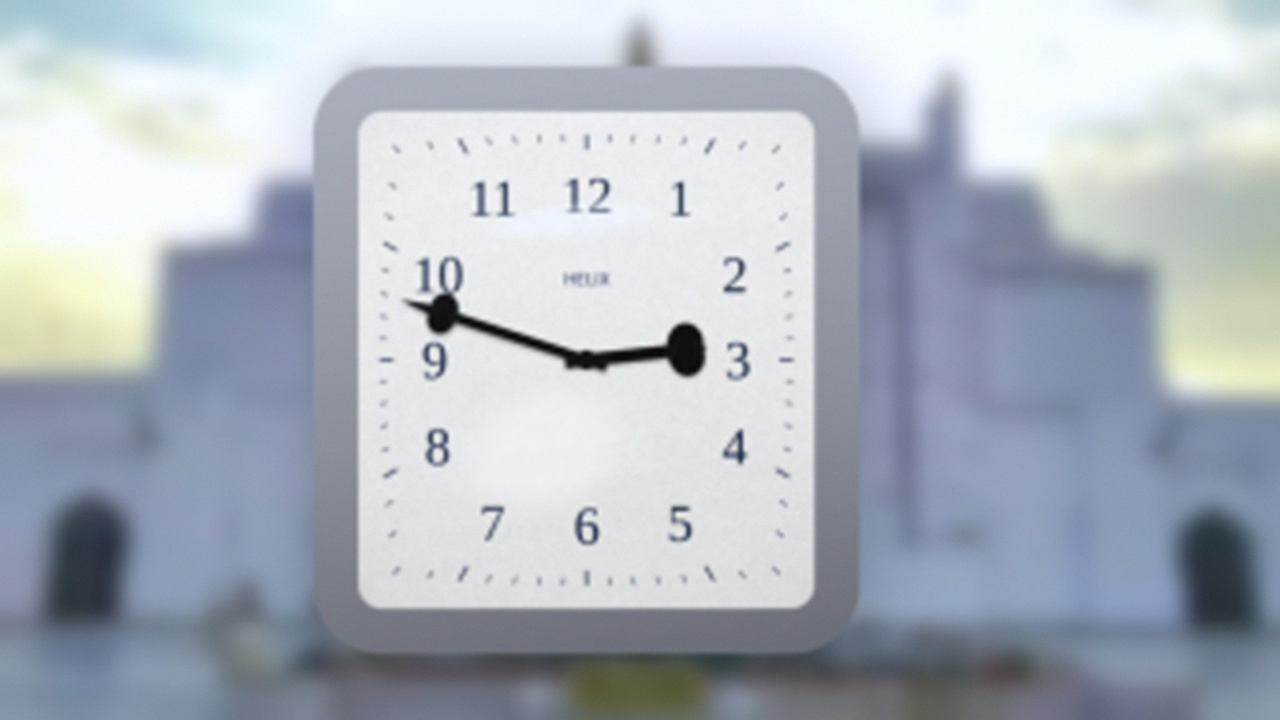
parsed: **2:48**
